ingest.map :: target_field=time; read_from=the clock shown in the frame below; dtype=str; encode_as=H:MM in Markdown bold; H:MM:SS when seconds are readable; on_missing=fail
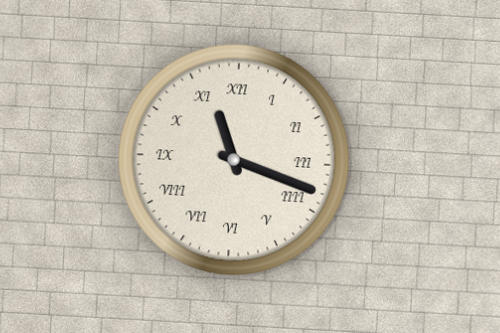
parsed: **11:18**
